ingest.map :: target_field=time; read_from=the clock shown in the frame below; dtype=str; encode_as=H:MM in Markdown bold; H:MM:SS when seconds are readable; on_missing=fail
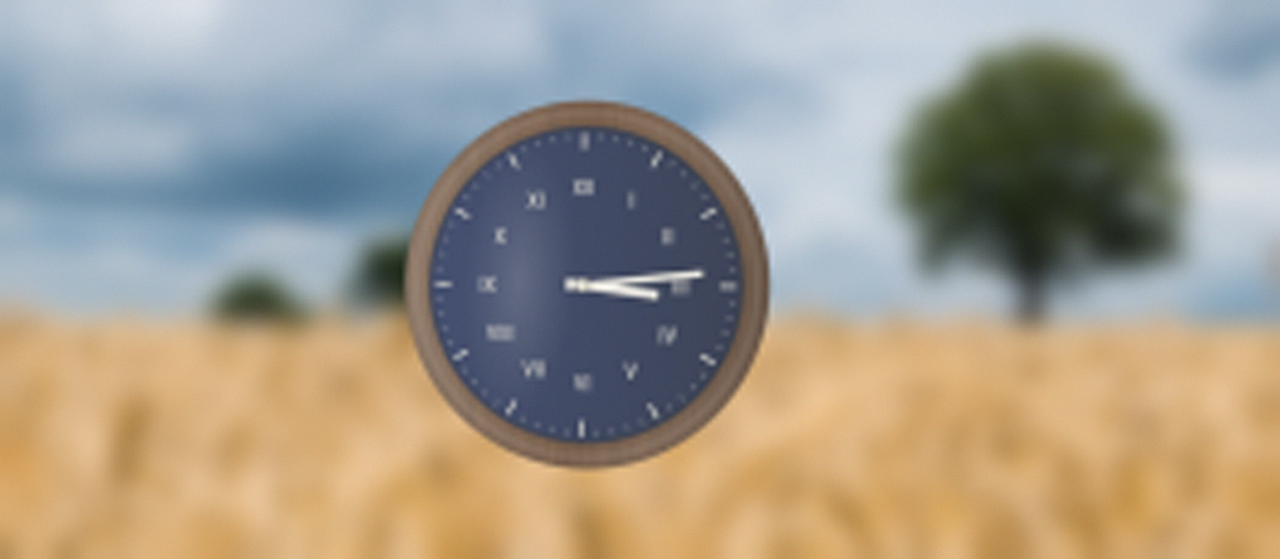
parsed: **3:14**
